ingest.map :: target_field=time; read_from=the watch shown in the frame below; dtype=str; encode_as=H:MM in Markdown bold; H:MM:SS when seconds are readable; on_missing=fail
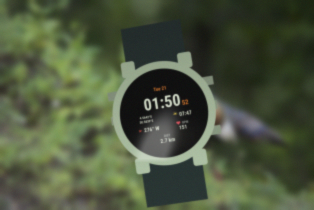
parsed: **1:50**
